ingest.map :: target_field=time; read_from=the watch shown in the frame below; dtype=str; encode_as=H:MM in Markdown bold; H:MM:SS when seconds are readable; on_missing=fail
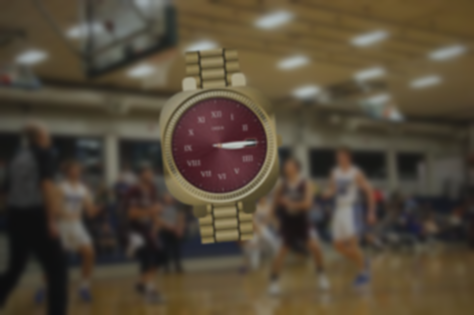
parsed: **3:15**
